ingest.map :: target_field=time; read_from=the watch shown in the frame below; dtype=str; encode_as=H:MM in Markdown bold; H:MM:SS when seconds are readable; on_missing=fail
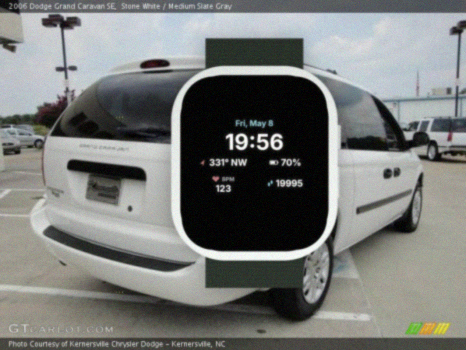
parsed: **19:56**
